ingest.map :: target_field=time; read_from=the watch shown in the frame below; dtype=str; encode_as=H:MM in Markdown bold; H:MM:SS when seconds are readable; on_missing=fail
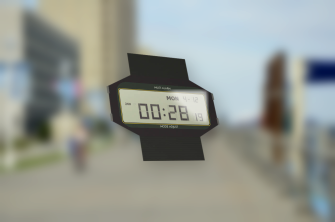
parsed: **0:28:19**
